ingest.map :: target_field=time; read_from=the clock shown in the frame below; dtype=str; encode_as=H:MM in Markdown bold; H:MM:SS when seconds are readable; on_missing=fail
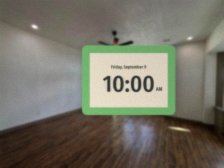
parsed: **10:00**
